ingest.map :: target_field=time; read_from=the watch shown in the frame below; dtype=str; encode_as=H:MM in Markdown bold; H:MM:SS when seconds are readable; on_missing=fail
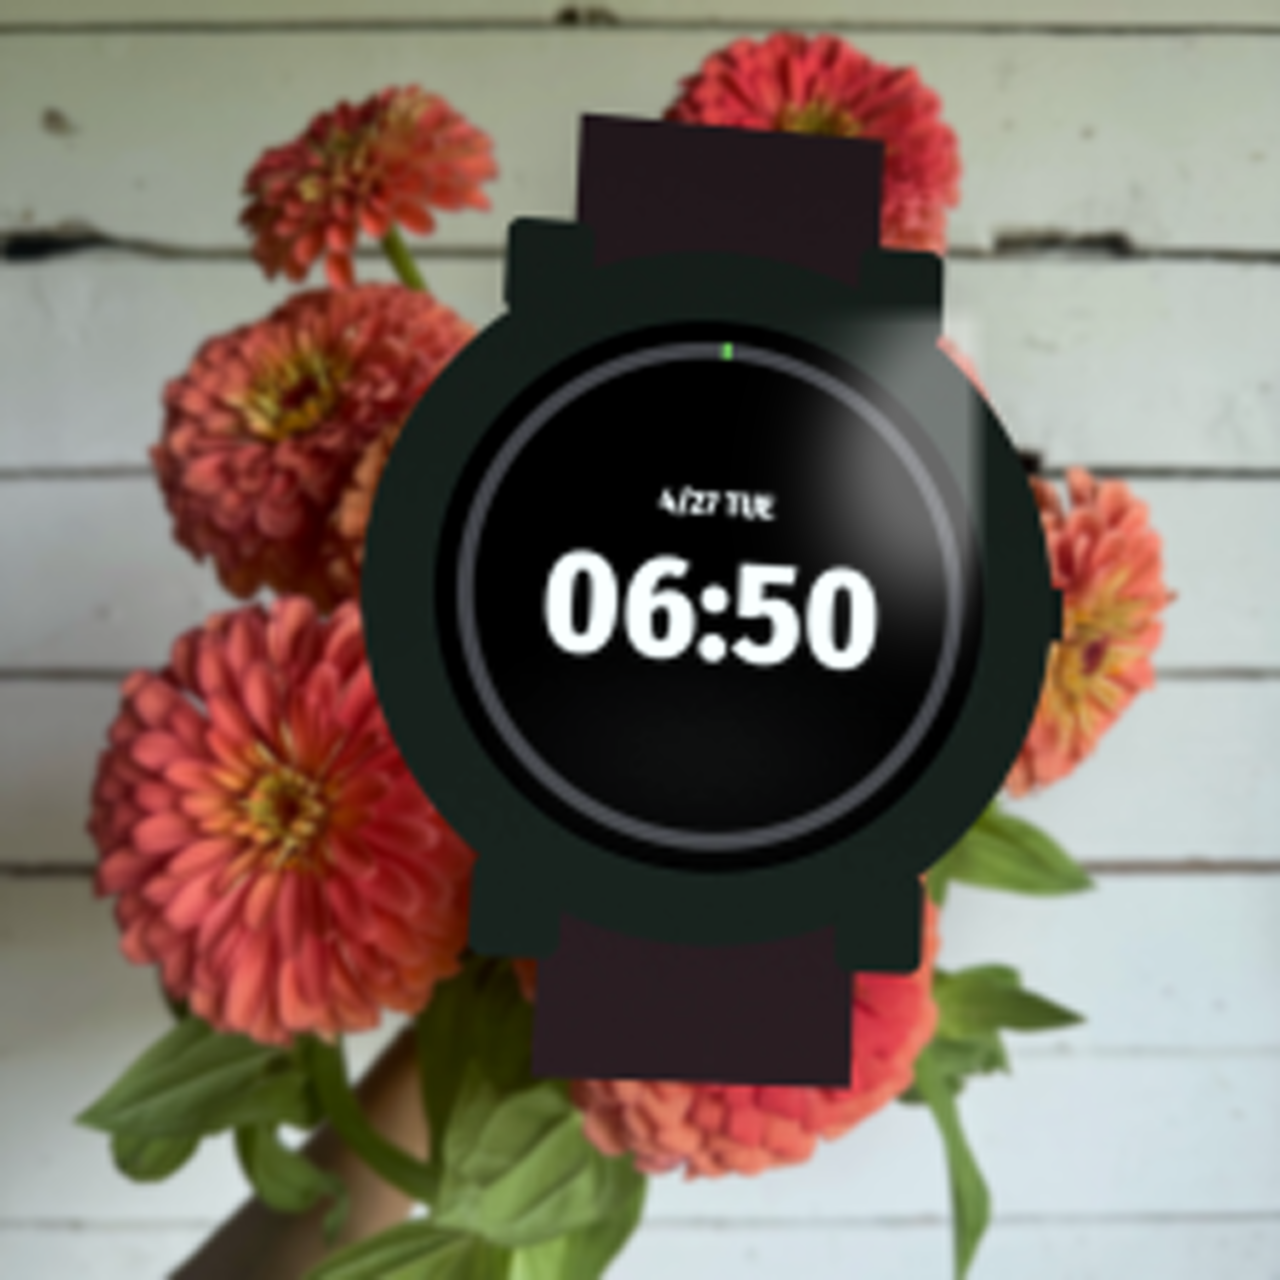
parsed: **6:50**
